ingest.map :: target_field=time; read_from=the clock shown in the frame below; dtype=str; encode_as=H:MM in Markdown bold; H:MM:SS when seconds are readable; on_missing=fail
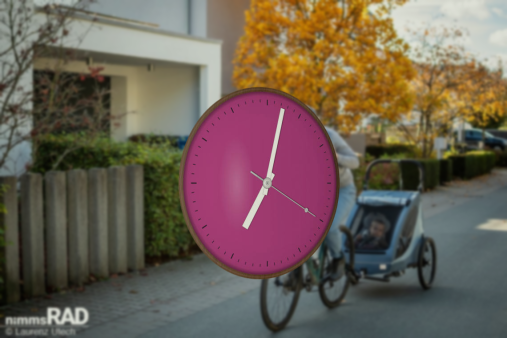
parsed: **7:02:20**
